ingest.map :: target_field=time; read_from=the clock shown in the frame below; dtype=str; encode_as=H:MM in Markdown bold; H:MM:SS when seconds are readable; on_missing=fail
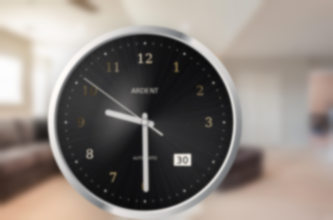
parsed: **9:29:51**
